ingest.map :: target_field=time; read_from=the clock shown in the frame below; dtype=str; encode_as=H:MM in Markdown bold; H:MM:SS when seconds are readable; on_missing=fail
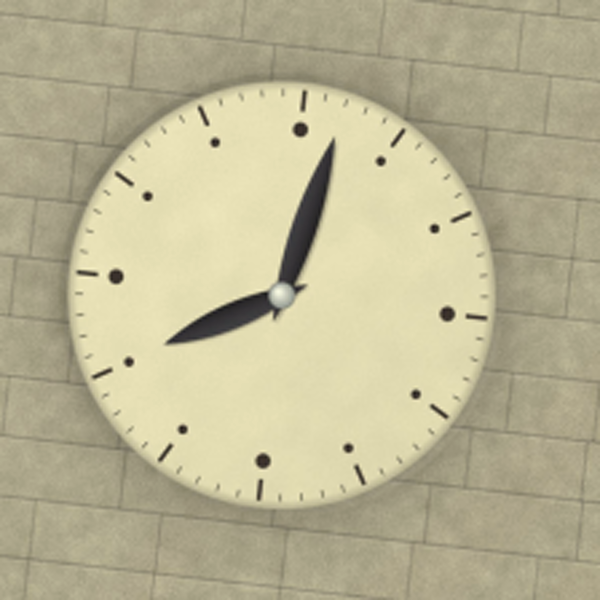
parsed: **8:02**
